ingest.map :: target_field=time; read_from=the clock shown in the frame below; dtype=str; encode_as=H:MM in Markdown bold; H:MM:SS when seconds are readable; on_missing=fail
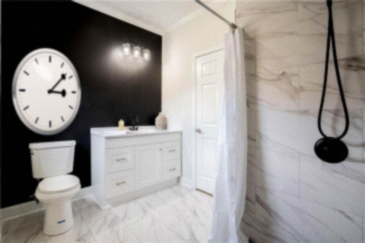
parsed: **3:08**
